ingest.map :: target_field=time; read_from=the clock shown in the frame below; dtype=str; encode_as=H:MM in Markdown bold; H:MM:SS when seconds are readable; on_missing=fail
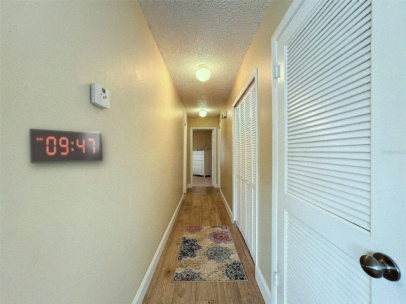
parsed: **9:47**
